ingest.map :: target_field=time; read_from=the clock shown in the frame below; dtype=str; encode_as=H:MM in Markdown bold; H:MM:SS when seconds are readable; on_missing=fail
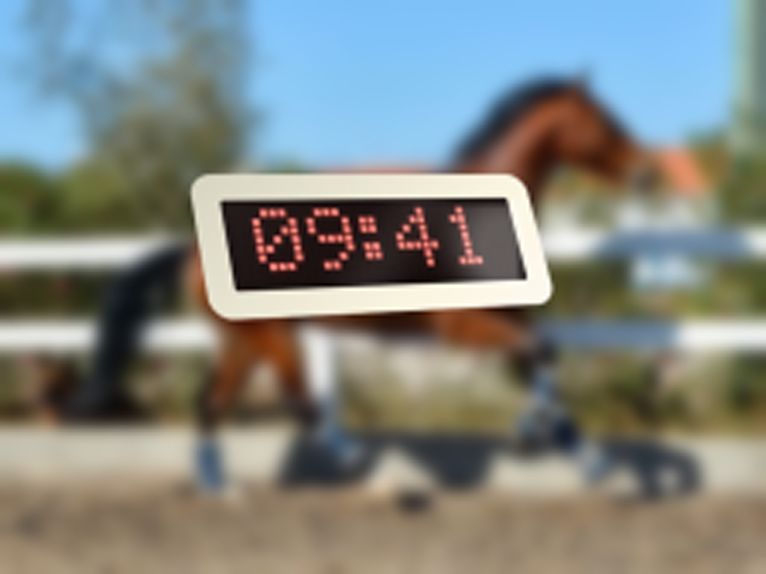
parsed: **9:41**
